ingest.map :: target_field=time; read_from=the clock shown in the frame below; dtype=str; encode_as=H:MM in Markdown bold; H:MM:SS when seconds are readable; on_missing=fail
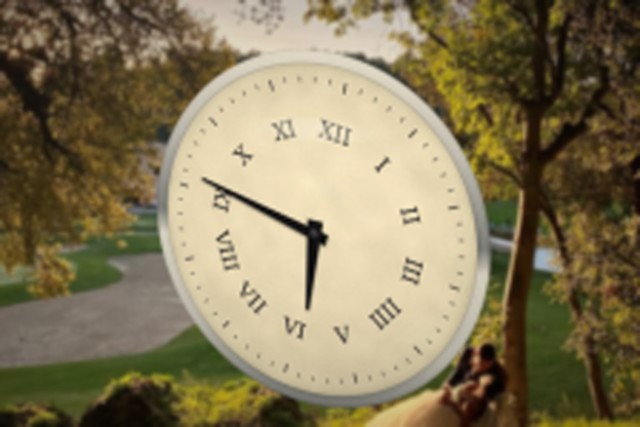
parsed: **5:46**
